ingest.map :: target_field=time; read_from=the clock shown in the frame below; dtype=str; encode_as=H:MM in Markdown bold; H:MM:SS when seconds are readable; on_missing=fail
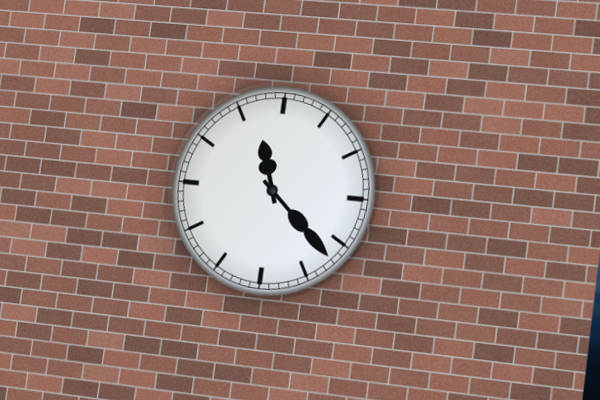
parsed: **11:22**
